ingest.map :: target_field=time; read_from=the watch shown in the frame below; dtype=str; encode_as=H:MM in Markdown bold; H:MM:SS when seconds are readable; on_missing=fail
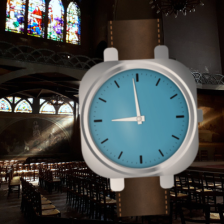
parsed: **8:59**
